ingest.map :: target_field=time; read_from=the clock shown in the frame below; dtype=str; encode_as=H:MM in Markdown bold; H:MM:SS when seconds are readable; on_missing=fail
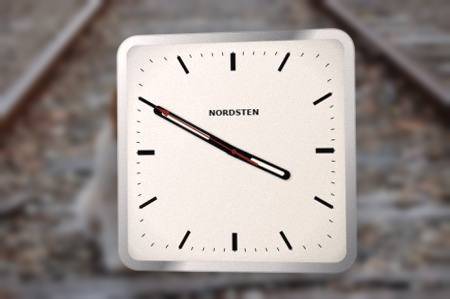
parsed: **3:49:50**
